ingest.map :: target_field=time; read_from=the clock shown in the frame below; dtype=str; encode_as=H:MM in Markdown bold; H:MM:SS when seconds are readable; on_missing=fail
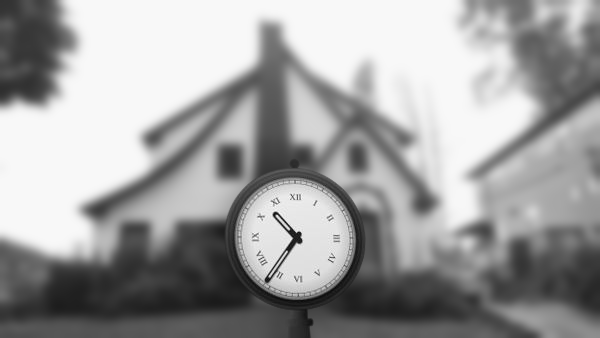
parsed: **10:36**
